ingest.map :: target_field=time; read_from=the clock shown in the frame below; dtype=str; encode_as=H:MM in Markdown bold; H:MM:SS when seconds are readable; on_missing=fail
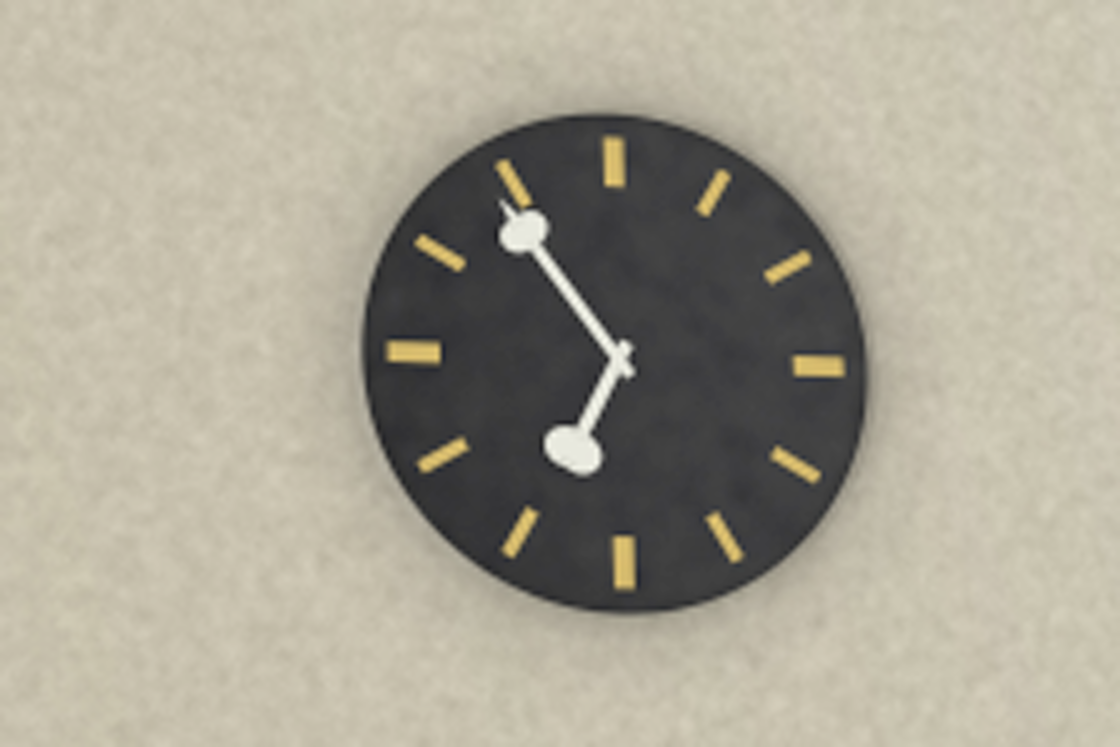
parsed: **6:54**
